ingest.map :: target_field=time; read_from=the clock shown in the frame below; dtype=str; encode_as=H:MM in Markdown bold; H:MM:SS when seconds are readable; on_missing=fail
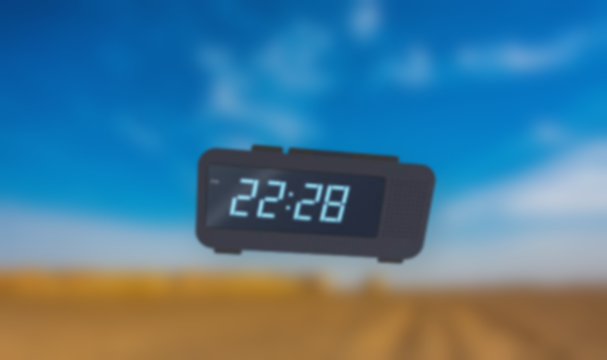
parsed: **22:28**
